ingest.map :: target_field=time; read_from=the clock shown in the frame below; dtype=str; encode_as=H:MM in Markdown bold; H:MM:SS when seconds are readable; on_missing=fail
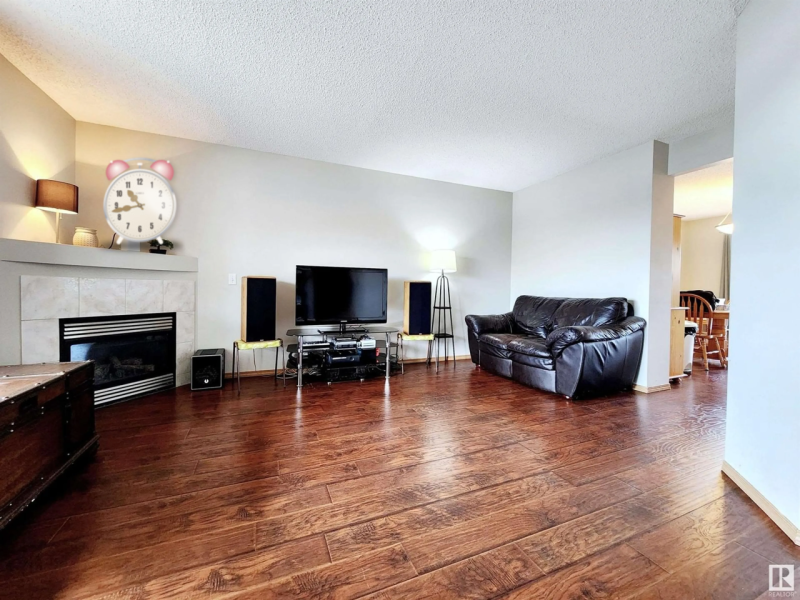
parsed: **10:43**
